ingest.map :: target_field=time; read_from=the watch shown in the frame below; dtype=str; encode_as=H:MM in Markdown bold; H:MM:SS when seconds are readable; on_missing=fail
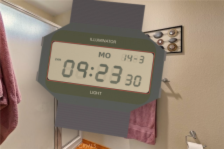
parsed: **9:23:30**
